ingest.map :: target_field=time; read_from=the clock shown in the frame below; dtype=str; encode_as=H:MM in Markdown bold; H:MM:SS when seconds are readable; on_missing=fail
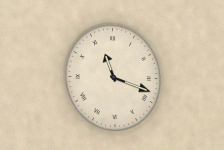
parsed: **11:18**
